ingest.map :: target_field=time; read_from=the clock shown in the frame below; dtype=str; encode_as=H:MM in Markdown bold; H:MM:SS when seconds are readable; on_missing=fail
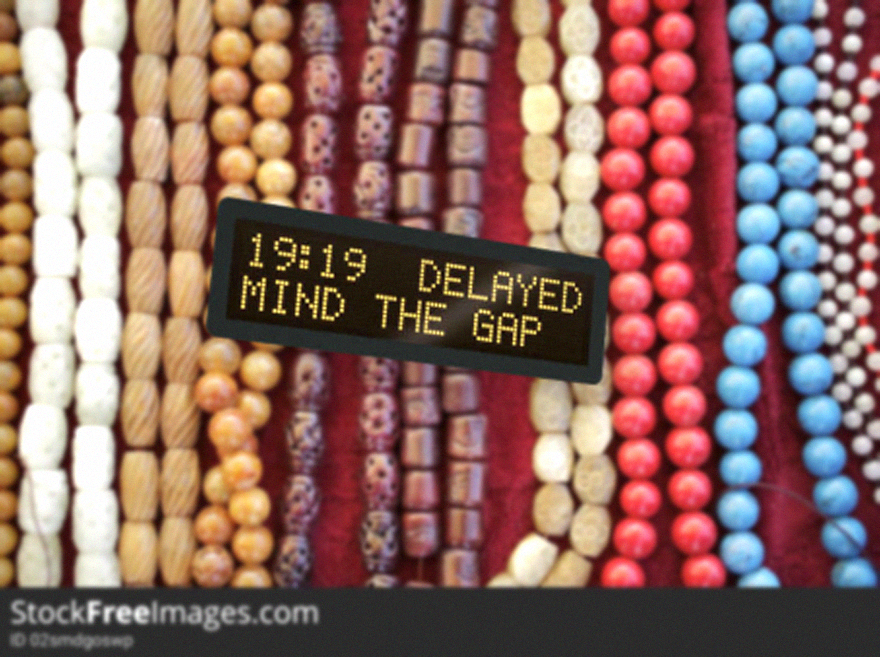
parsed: **19:19**
